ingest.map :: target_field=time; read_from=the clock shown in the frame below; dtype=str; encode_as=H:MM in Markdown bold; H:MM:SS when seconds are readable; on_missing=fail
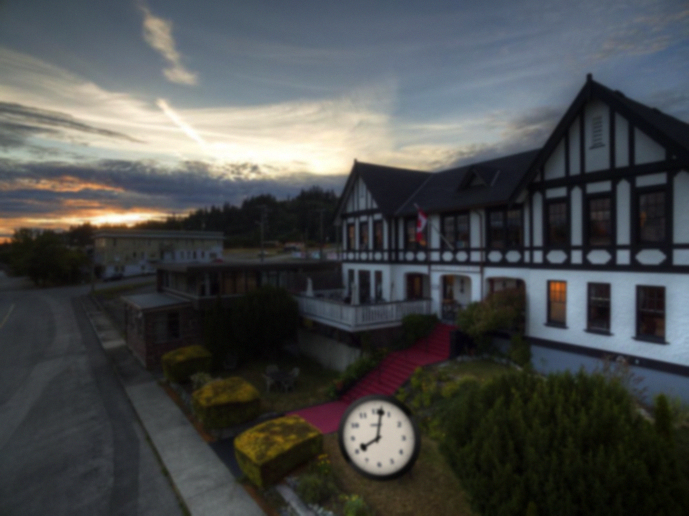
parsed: **8:02**
